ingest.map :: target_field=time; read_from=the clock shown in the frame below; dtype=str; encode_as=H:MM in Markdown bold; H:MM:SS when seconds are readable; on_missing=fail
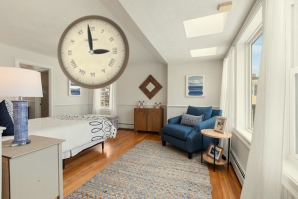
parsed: **2:59**
